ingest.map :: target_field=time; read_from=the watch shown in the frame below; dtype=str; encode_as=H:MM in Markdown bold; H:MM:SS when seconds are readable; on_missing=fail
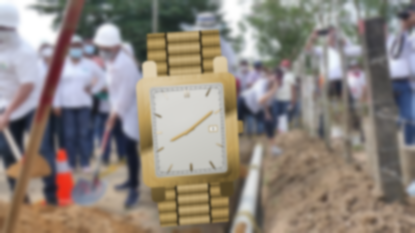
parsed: **8:09**
